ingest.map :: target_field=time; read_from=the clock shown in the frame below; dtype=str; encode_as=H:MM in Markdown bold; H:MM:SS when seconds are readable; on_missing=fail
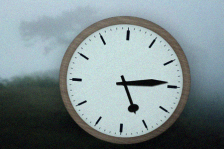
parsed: **5:14**
